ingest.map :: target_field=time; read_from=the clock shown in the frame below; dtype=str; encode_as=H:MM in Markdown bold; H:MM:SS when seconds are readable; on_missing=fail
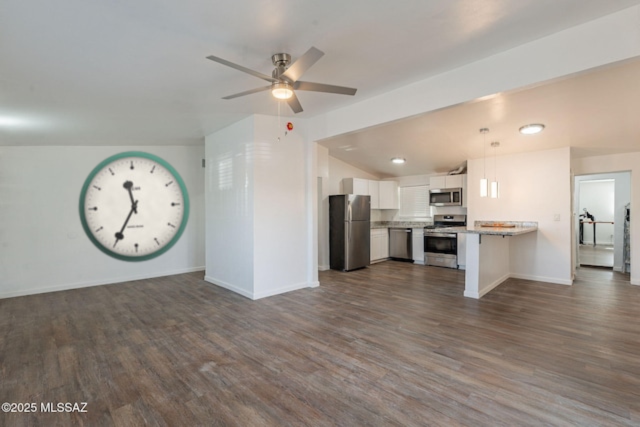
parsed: **11:35**
